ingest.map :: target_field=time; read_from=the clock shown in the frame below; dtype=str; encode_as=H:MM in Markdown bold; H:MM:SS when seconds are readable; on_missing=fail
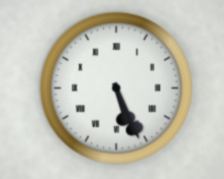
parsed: **5:26**
